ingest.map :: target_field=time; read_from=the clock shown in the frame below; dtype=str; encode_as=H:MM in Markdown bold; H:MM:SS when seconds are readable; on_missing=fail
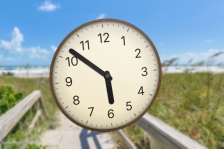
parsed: **5:52**
